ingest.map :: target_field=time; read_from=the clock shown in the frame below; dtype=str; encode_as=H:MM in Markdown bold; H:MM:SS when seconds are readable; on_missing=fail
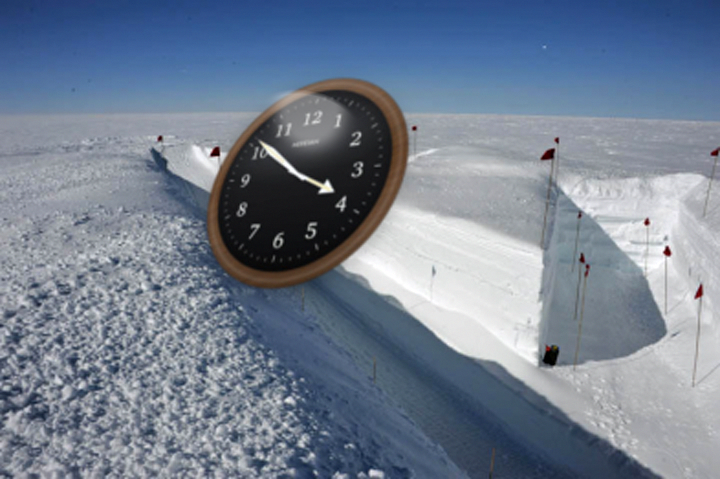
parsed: **3:51**
